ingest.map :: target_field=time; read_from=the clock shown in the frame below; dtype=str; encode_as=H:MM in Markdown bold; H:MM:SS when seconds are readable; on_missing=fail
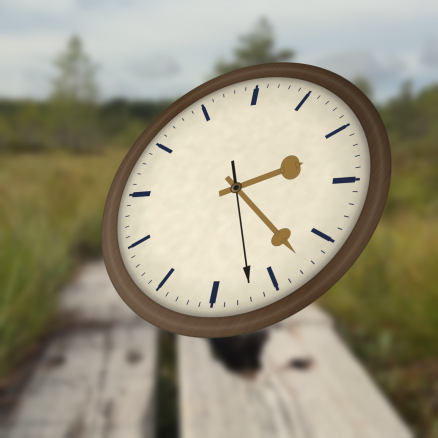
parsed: **2:22:27**
